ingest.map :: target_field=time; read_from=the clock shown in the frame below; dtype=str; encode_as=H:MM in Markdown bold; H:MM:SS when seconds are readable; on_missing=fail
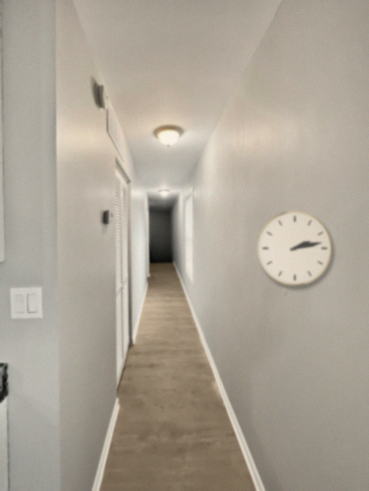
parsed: **2:13**
